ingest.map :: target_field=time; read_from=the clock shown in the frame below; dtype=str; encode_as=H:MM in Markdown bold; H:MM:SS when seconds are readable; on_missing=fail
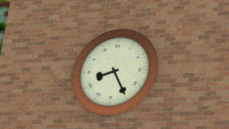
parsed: **8:25**
